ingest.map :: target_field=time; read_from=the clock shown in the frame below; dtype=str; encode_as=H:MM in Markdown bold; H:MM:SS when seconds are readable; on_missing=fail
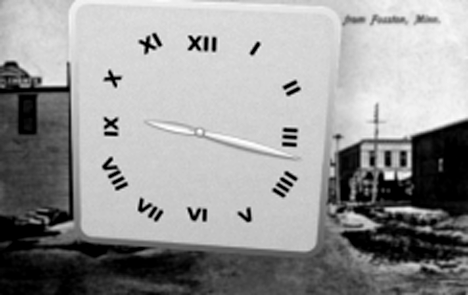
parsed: **9:17**
